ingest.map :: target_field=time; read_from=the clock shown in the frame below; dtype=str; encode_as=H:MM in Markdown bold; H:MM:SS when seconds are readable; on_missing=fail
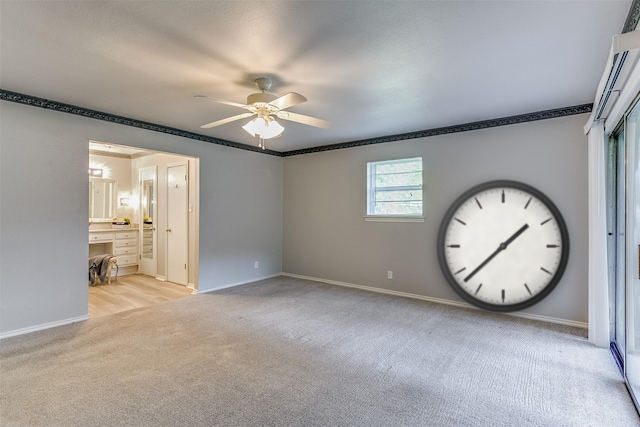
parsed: **1:38**
